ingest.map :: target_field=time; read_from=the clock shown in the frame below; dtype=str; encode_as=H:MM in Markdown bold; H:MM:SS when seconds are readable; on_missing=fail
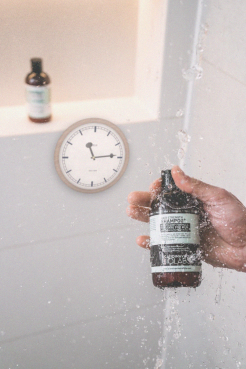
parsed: **11:14**
